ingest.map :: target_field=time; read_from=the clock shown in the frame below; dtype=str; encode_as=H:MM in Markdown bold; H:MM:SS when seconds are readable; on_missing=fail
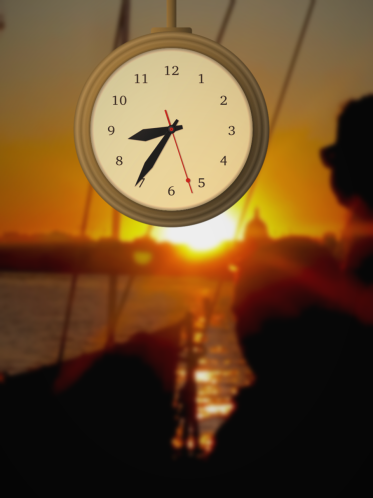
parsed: **8:35:27**
